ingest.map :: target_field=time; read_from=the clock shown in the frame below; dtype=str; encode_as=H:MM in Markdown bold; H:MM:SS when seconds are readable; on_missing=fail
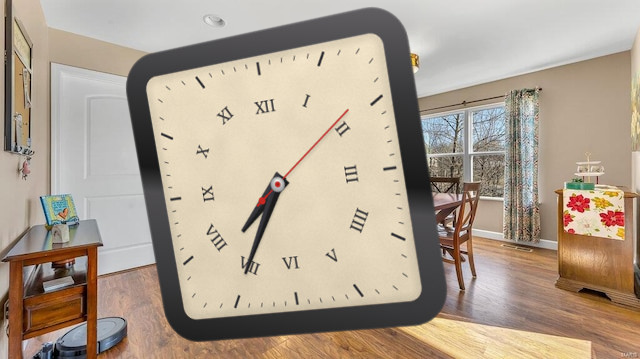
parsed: **7:35:09**
